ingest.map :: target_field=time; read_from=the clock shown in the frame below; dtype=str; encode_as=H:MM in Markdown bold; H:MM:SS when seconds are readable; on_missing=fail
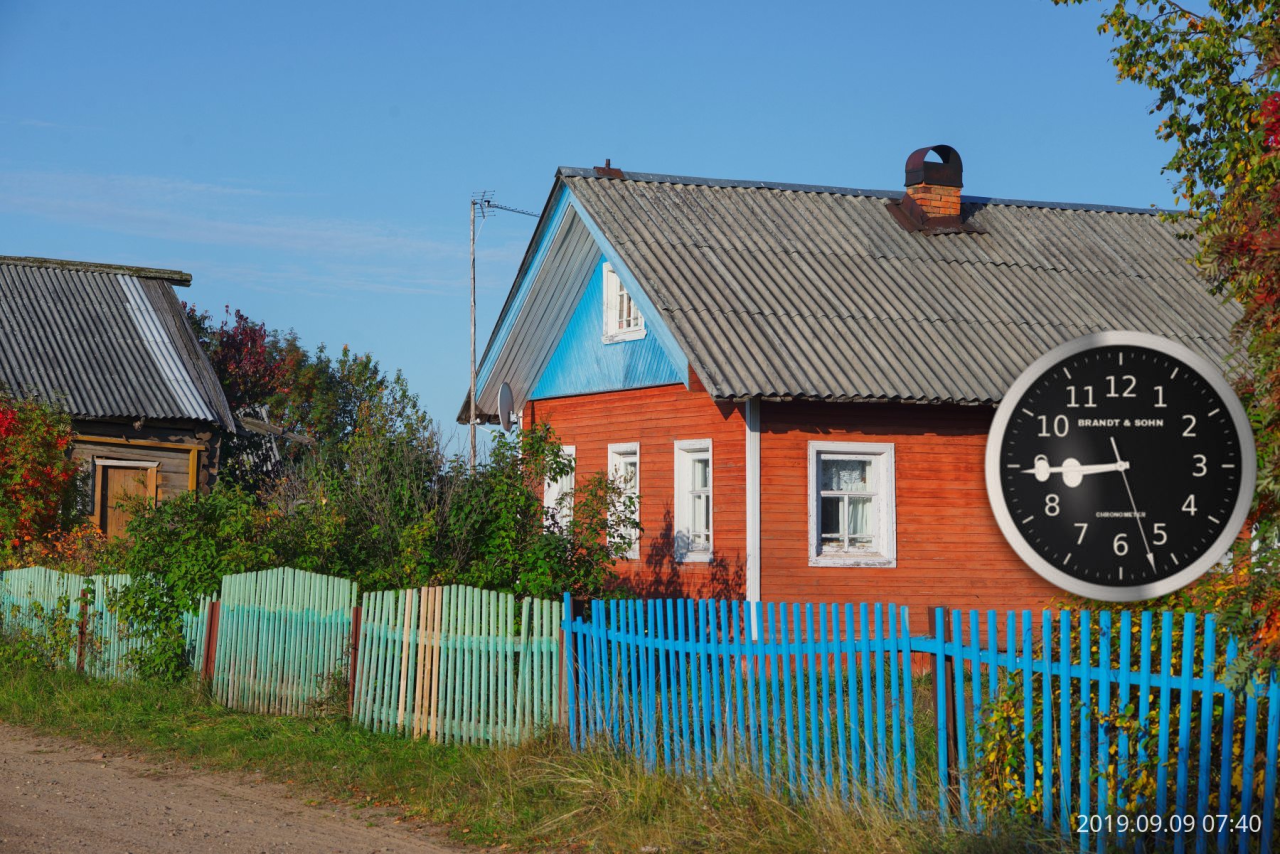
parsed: **8:44:27**
